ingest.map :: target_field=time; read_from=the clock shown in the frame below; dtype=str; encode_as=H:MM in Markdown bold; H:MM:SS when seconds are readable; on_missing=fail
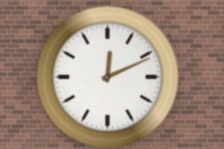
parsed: **12:11**
